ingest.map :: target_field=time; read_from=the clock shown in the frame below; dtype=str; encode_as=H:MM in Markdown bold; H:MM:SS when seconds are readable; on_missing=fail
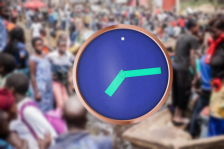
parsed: **7:14**
